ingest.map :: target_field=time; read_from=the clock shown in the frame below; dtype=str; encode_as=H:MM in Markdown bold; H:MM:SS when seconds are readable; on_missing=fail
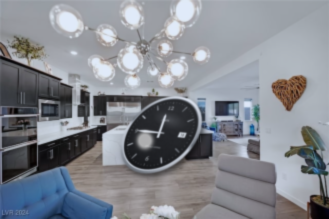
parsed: **11:45**
